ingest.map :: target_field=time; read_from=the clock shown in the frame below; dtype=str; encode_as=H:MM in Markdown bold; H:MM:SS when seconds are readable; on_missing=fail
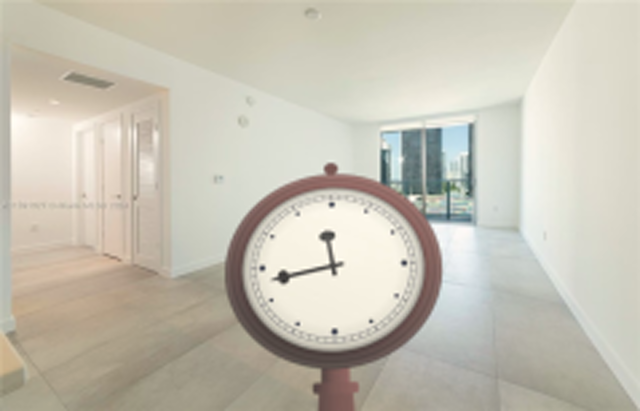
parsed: **11:43**
